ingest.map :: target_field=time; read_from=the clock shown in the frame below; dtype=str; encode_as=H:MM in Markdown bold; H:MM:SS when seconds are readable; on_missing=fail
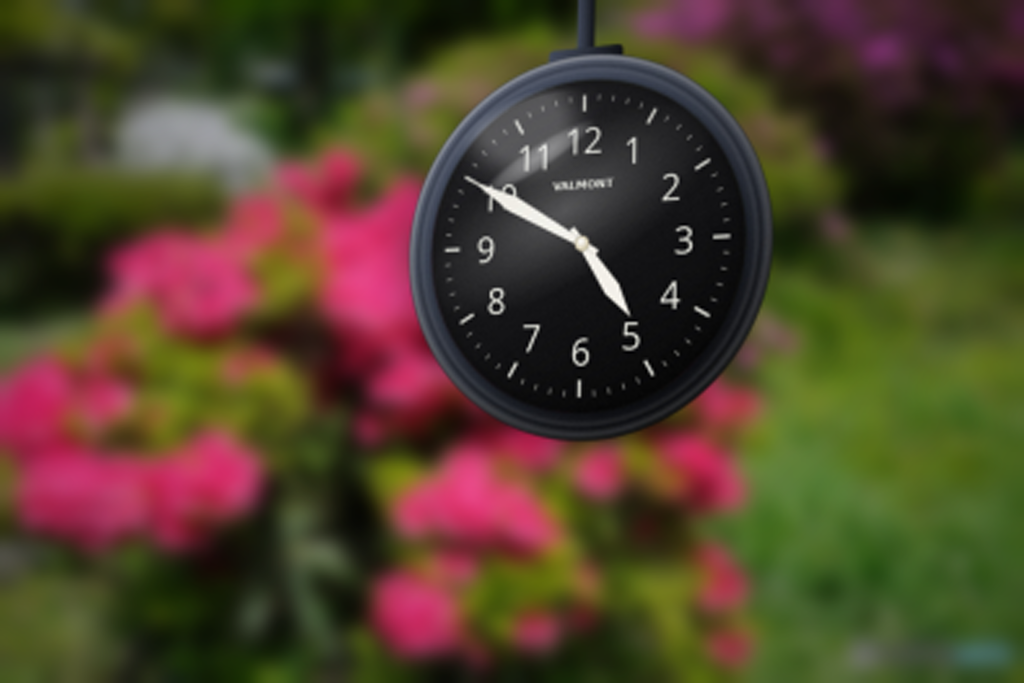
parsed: **4:50**
